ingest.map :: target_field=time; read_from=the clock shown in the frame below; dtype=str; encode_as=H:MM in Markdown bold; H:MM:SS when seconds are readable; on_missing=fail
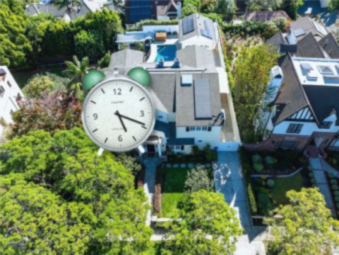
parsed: **5:19**
